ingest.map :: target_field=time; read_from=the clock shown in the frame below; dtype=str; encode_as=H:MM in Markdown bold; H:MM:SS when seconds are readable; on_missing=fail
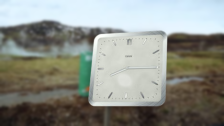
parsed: **8:15**
